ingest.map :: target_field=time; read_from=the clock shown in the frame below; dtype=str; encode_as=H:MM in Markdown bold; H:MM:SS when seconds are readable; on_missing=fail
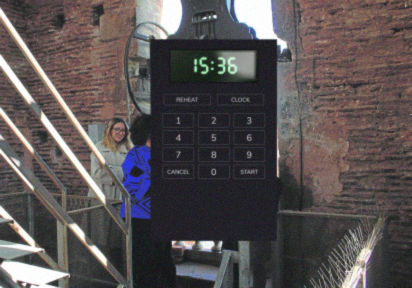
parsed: **15:36**
